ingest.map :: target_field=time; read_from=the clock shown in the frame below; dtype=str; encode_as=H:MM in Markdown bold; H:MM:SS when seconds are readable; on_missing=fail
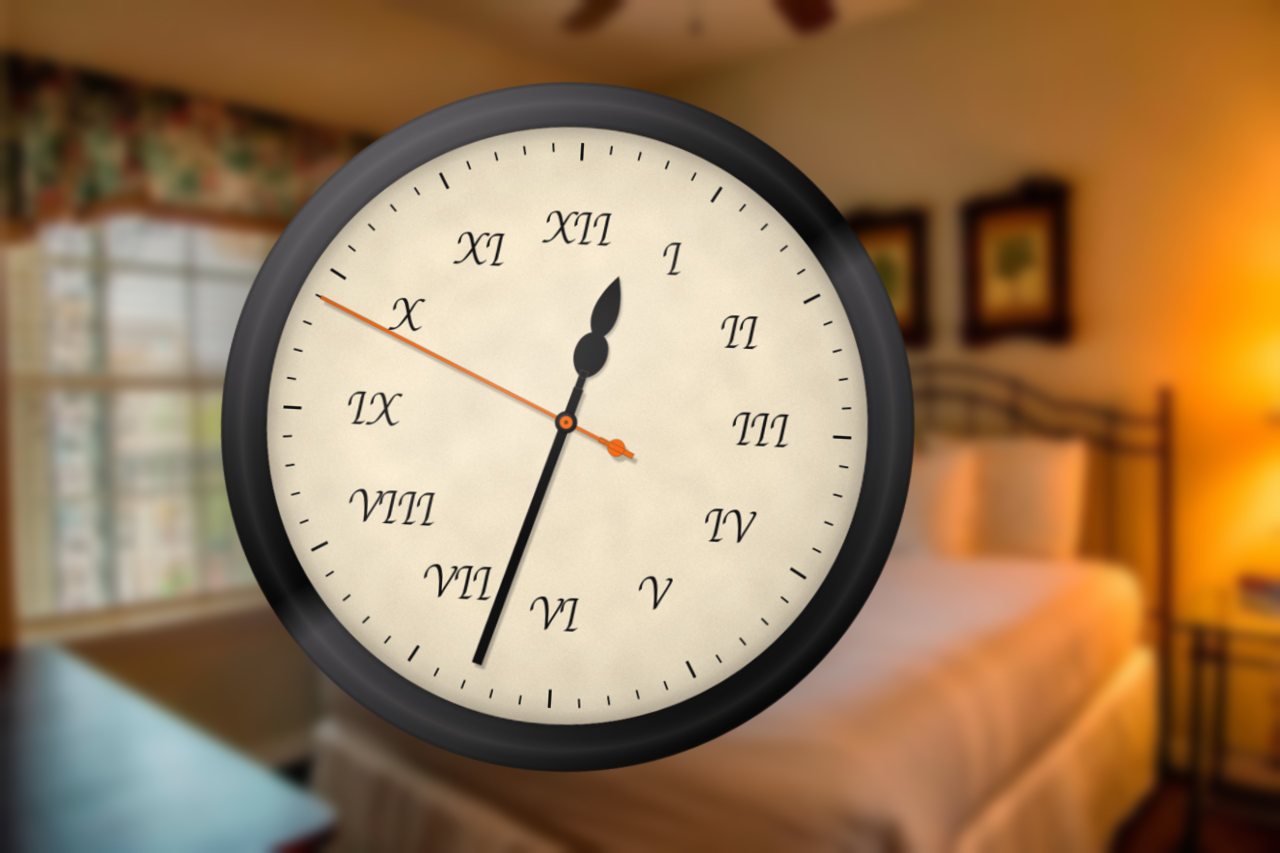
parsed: **12:32:49**
